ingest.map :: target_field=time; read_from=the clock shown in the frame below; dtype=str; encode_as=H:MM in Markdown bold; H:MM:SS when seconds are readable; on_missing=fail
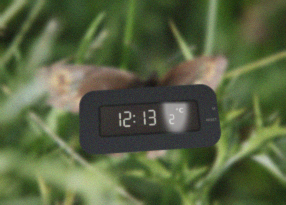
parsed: **12:13**
